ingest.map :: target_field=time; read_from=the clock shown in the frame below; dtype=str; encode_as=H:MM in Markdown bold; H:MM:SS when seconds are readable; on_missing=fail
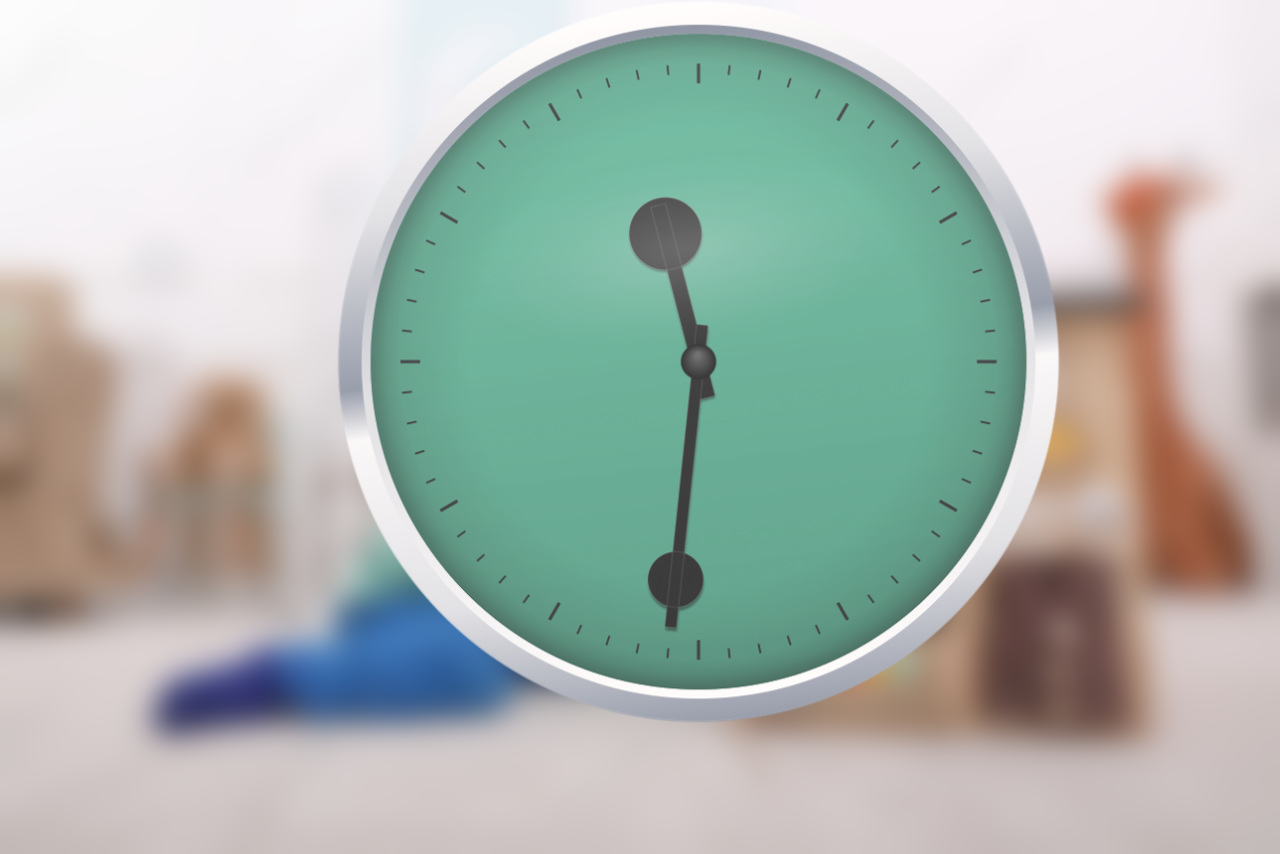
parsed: **11:31**
